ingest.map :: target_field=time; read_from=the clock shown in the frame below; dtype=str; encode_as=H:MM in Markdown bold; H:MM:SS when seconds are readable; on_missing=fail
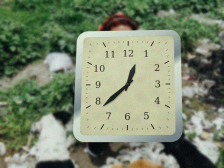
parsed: **12:38**
